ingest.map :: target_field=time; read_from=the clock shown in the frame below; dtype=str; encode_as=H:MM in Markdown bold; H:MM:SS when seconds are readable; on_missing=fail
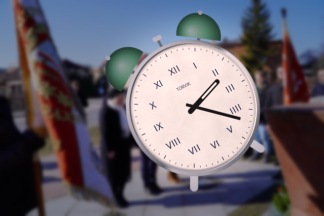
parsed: **2:22**
